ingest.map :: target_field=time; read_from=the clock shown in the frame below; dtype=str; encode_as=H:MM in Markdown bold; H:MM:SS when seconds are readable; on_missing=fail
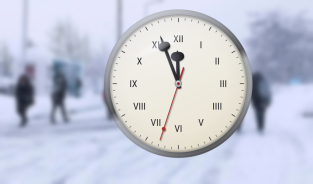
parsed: **11:56:33**
